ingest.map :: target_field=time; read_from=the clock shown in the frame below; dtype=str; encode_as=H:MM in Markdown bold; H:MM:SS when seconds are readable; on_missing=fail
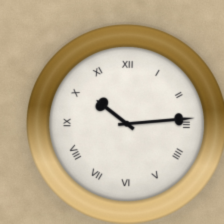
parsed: **10:14**
